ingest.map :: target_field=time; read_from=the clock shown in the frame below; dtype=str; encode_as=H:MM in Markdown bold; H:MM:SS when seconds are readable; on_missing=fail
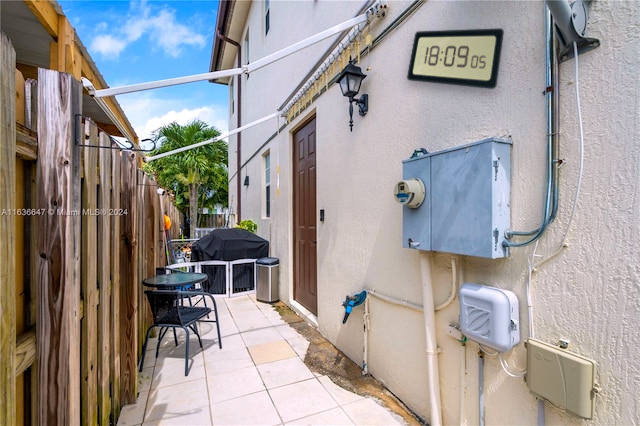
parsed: **18:09:05**
